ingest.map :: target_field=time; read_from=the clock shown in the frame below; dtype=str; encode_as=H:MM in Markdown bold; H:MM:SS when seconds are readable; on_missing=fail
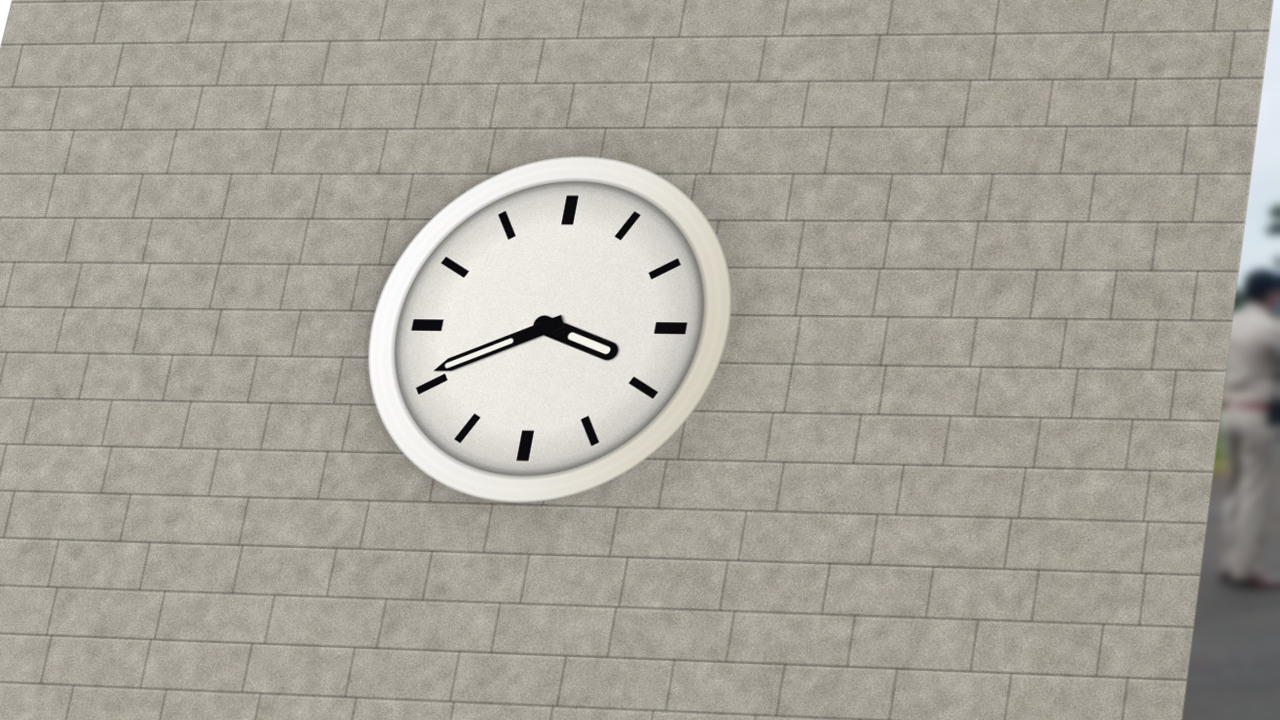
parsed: **3:41**
